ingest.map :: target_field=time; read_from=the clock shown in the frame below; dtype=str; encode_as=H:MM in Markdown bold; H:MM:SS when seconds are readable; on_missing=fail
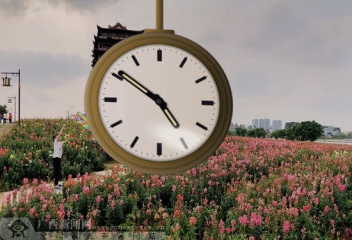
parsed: **4:51**
